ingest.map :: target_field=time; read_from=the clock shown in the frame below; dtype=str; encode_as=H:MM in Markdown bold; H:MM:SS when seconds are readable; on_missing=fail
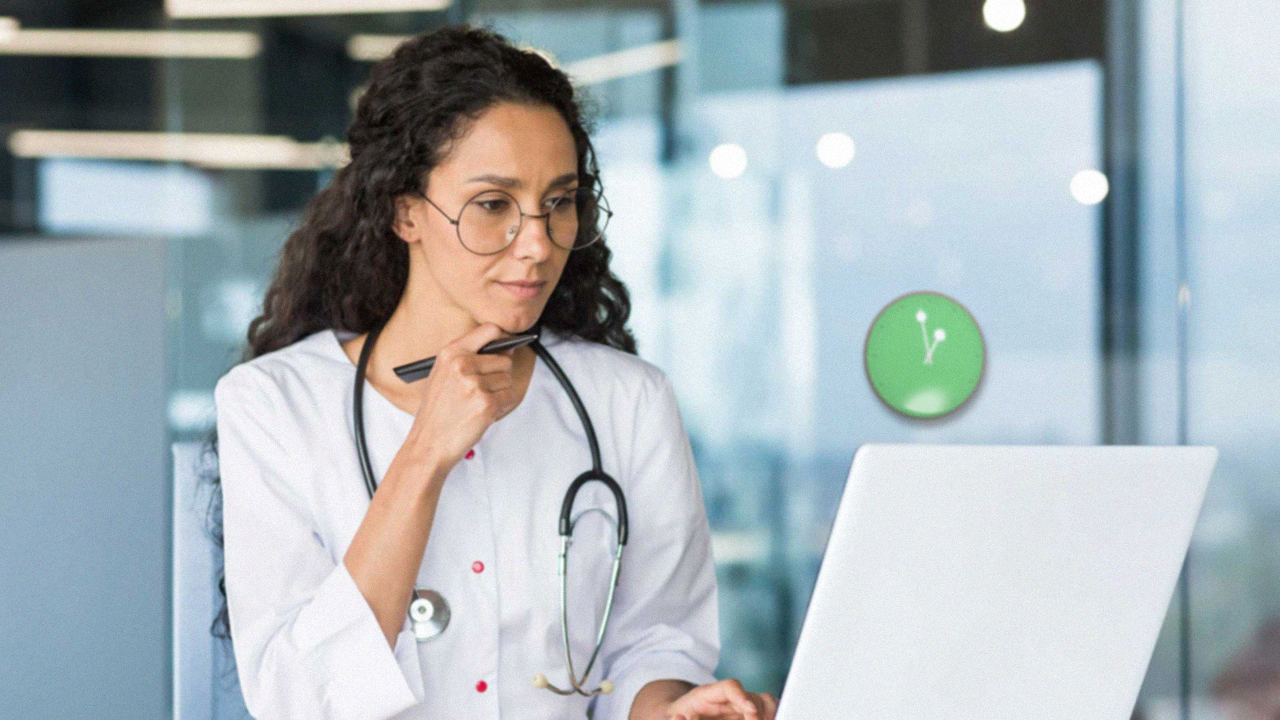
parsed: **12:58**
